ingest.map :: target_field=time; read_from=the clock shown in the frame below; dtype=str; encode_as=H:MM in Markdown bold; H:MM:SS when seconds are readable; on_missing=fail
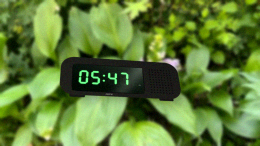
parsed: **5:47**
